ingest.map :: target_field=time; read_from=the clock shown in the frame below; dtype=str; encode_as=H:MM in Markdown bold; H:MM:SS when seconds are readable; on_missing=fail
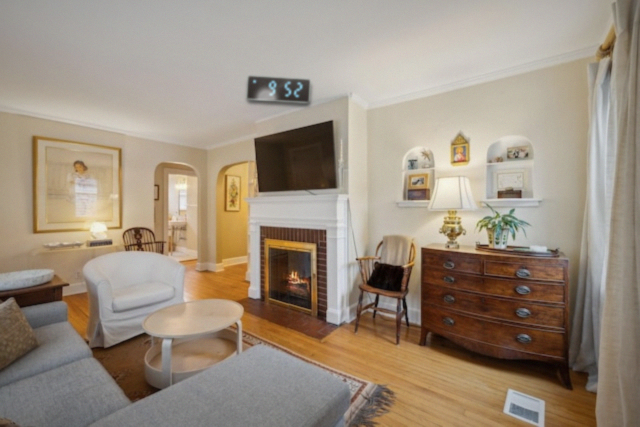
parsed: **9:52**
